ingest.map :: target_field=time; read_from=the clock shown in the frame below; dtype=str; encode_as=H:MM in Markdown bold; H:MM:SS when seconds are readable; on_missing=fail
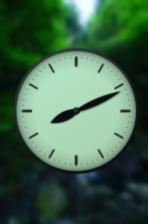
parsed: **8:11**
